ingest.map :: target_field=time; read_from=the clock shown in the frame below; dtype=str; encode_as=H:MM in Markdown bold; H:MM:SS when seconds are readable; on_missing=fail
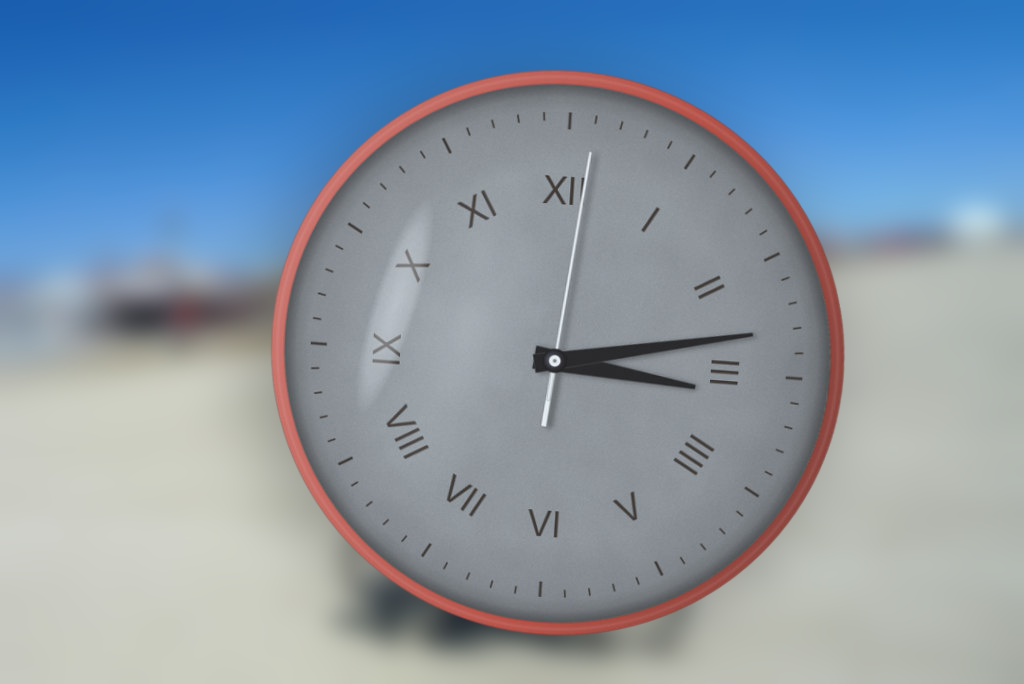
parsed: **3:13:01**
